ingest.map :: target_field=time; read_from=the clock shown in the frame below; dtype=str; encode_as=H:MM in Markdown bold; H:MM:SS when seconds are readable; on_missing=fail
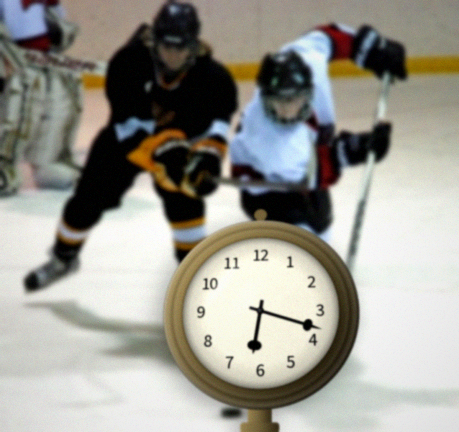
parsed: **6:18**
